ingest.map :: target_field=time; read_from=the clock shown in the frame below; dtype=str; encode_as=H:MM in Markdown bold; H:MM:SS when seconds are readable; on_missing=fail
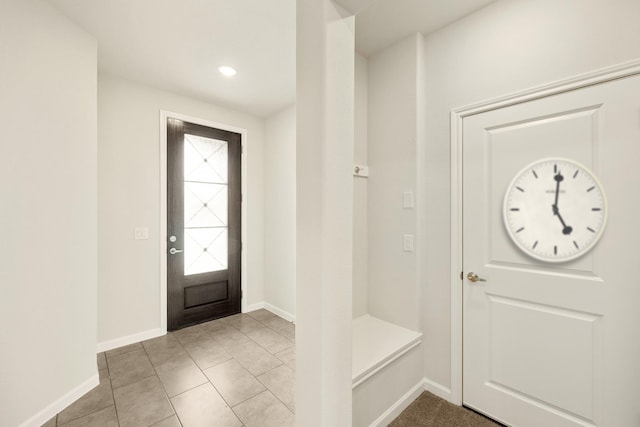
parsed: **5:01**
